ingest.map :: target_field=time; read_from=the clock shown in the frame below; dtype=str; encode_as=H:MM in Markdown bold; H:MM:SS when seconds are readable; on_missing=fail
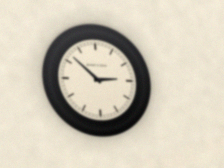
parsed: **2:52**
